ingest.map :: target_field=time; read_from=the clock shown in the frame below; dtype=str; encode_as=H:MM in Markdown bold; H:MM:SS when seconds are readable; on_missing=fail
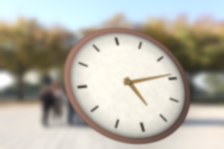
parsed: **5:14**
